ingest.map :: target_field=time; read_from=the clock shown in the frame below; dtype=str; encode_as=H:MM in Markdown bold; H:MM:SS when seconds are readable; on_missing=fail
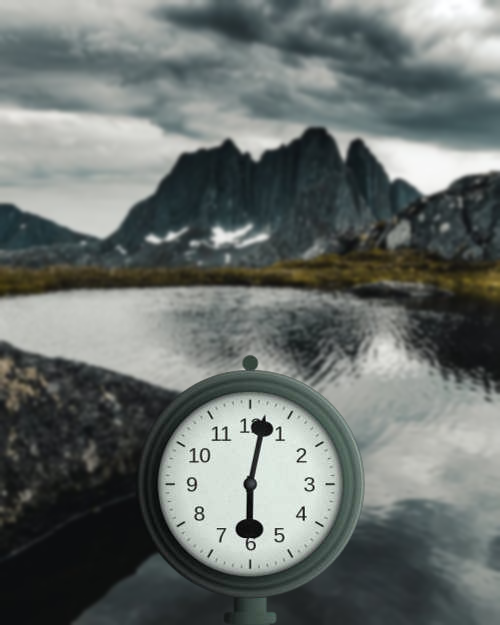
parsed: **6:02**
